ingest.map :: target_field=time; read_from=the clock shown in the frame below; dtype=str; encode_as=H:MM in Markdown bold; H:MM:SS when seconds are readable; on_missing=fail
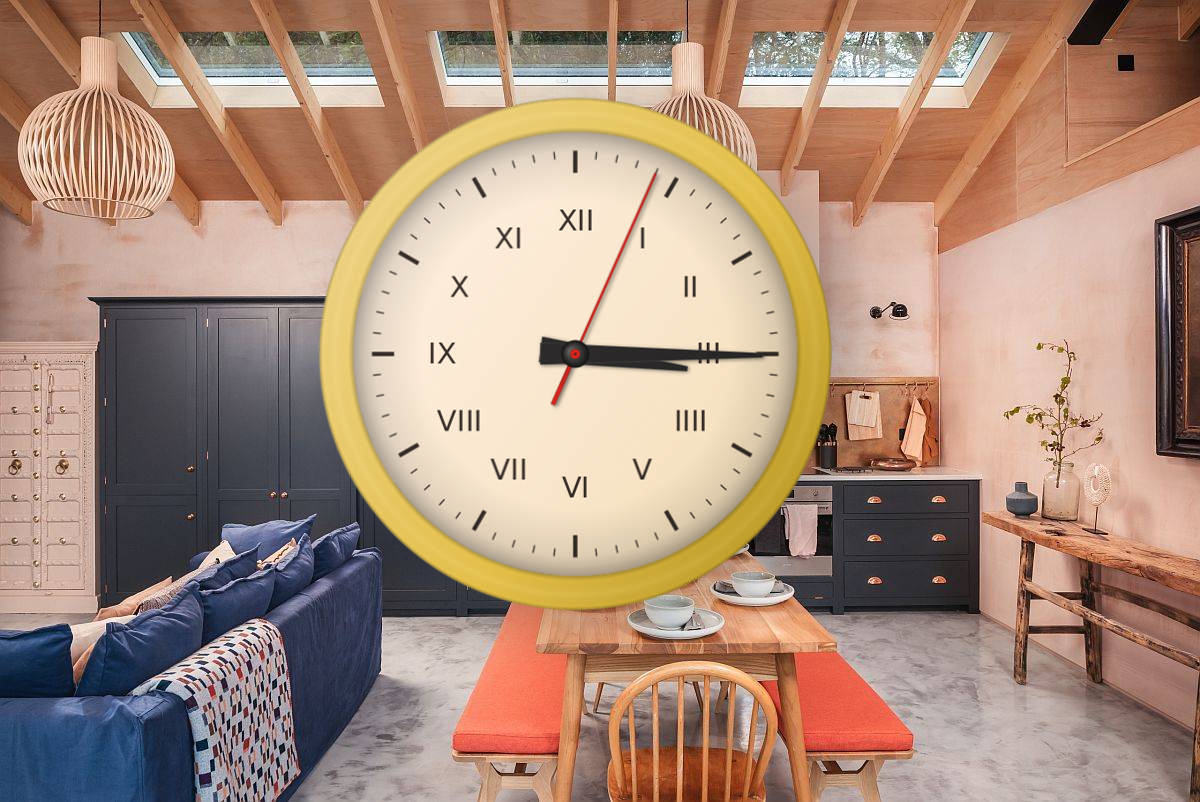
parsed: **3:15:04**
